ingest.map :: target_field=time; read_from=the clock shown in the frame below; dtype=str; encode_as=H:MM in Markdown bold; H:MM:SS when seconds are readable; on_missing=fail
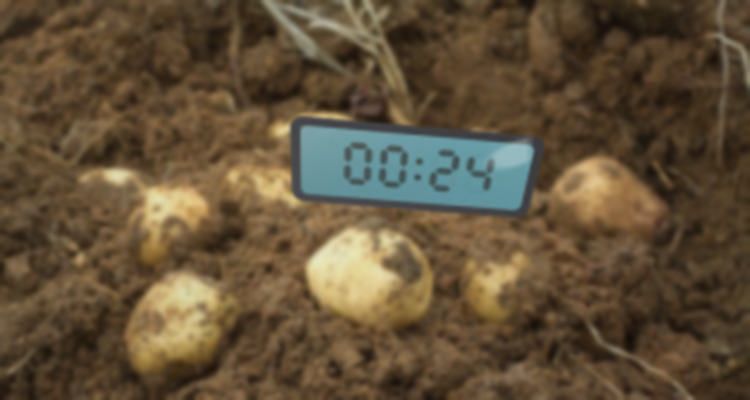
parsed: **0:24**
